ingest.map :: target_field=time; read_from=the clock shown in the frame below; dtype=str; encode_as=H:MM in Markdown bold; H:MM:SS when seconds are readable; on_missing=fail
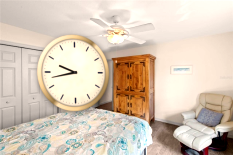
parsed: **9:43**
